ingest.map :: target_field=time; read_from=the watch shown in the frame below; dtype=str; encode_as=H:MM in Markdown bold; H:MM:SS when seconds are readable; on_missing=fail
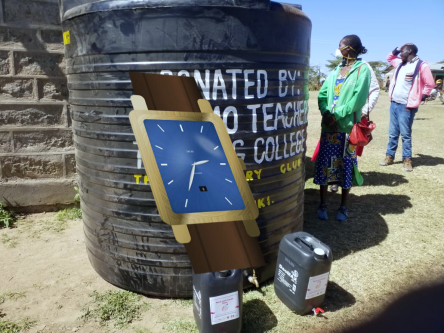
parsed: **2:35**
